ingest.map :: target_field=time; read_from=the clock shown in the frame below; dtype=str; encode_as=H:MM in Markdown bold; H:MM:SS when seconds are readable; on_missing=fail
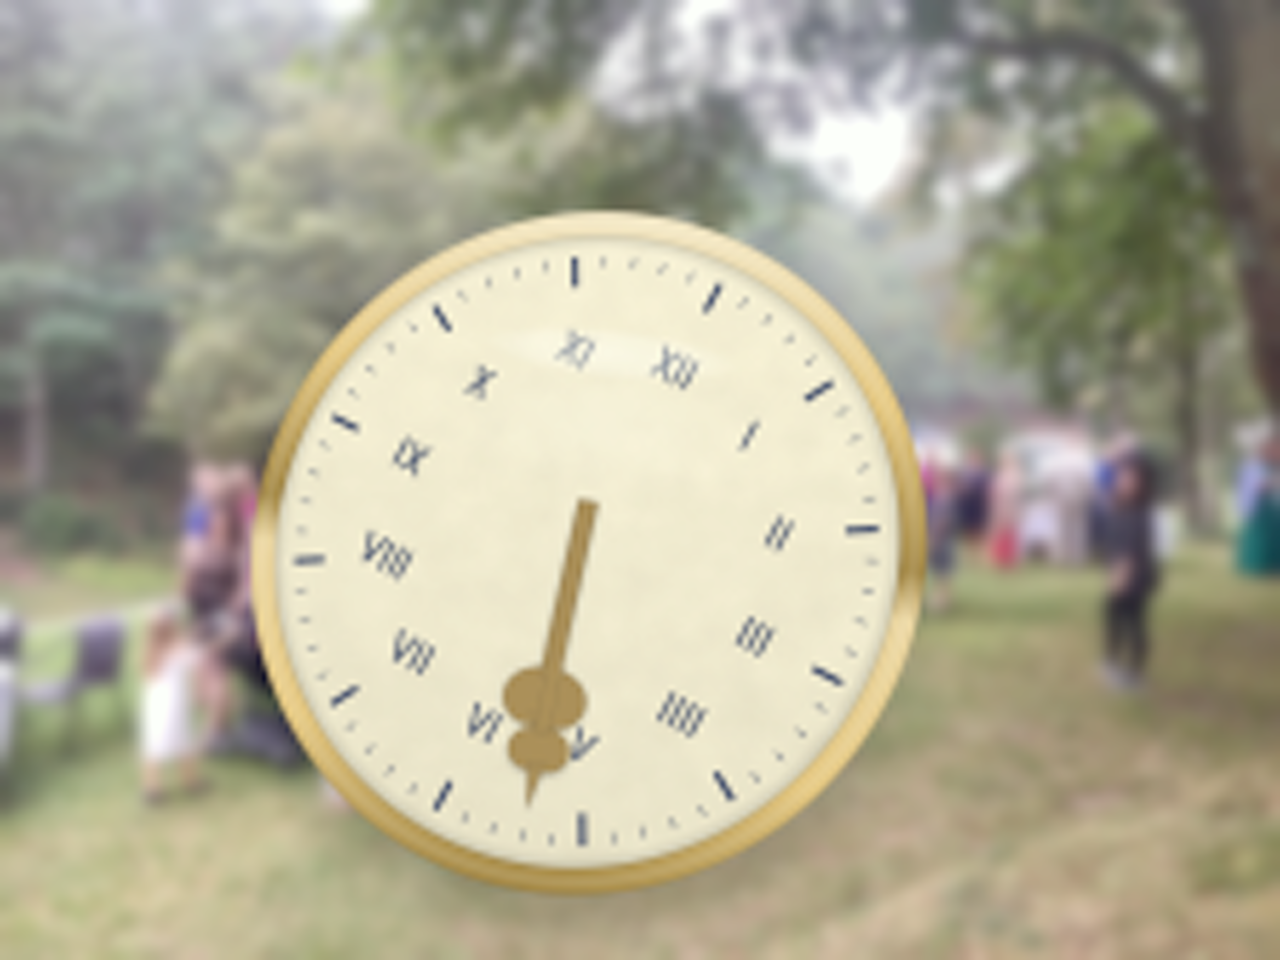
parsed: **5:27**
